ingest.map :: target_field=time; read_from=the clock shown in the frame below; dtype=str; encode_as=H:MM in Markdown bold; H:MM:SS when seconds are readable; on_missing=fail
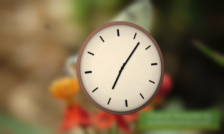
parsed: **7:07**
